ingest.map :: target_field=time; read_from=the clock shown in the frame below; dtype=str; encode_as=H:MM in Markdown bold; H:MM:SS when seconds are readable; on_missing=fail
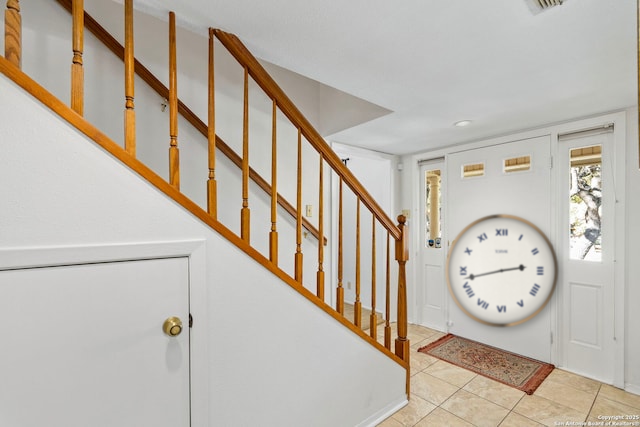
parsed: **2:43**
